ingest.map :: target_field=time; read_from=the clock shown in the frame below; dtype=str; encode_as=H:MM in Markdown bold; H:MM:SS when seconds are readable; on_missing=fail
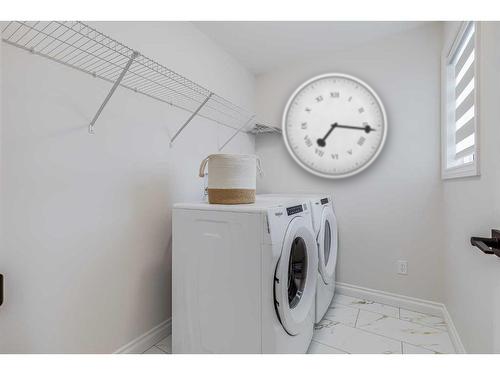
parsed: **7:16**
